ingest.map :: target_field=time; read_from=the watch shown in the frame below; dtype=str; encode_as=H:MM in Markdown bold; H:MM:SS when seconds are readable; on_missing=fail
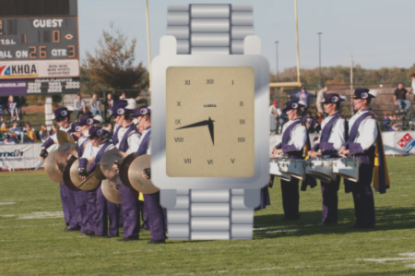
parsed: **5:43**
